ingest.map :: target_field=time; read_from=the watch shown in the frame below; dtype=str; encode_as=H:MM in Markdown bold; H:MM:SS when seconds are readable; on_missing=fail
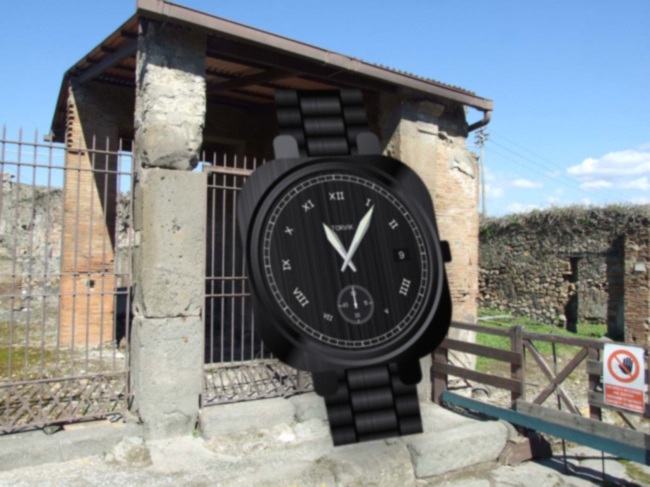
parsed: **11:06**
